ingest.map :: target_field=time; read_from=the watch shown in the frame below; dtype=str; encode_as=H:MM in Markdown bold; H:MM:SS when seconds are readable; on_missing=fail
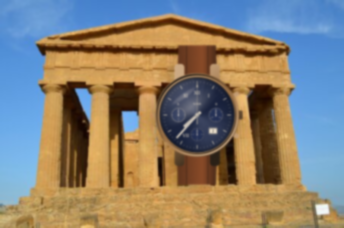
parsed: **7:37**
